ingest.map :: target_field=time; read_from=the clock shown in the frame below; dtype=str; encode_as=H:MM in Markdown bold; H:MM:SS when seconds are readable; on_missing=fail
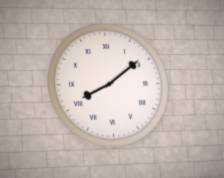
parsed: **8:09**
